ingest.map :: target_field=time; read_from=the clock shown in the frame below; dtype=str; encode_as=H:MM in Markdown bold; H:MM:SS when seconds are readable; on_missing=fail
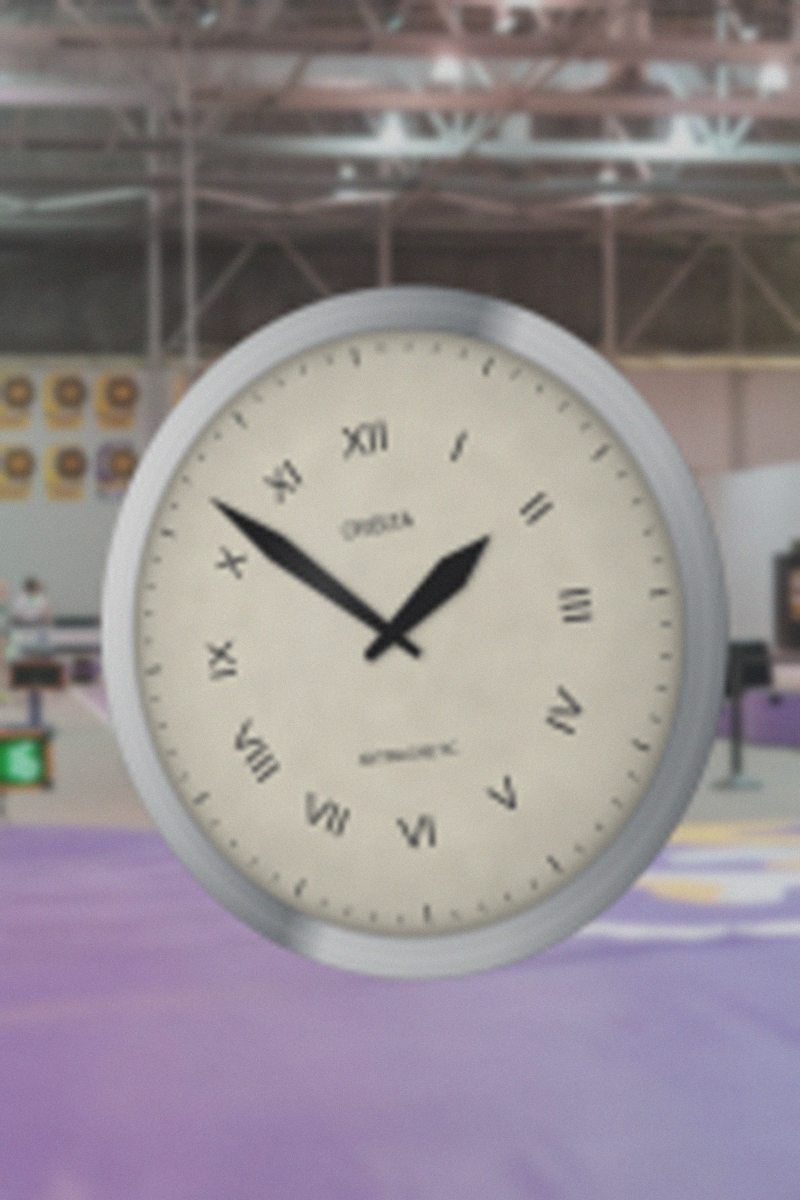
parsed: **1:52**
